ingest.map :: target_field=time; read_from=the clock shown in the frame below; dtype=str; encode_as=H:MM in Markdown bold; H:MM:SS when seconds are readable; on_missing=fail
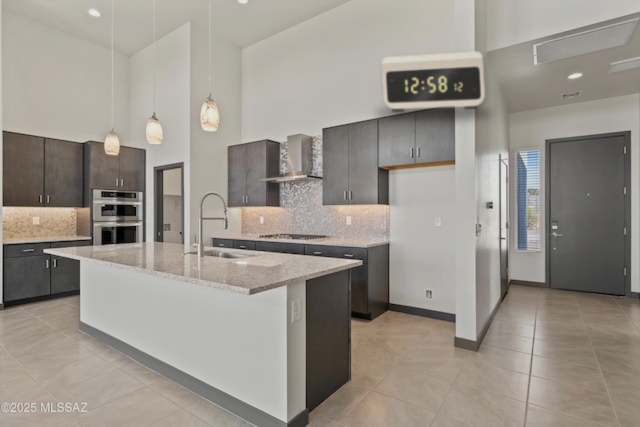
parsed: **12:58**
